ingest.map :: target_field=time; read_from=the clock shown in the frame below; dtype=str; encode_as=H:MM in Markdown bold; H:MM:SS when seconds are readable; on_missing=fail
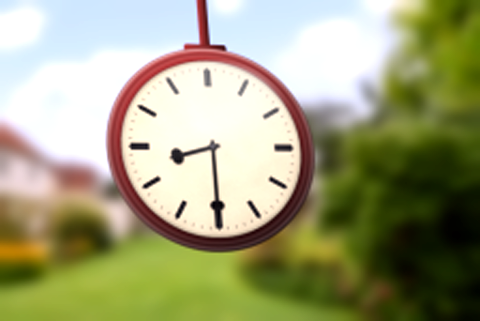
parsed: **8:30**
